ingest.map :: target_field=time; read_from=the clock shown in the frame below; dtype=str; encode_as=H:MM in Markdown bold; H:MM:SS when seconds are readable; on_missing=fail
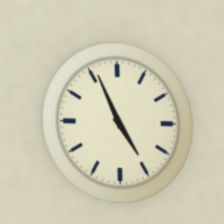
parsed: **4:56**
